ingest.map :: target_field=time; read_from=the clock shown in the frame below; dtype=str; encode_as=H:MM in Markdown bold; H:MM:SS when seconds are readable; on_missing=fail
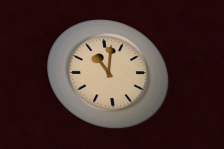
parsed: **11:02**
